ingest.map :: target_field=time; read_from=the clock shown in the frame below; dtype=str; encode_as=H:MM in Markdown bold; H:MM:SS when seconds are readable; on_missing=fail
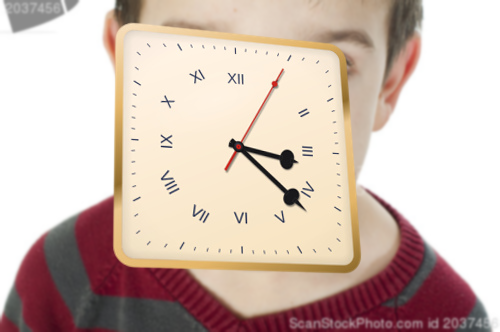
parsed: **3:22:05**
